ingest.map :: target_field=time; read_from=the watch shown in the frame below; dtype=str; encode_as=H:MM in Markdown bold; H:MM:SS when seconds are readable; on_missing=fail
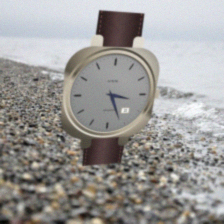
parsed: **3:26**
